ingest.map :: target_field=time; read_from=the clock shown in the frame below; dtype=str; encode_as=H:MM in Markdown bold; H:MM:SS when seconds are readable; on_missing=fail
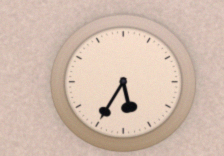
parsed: **5:35**
